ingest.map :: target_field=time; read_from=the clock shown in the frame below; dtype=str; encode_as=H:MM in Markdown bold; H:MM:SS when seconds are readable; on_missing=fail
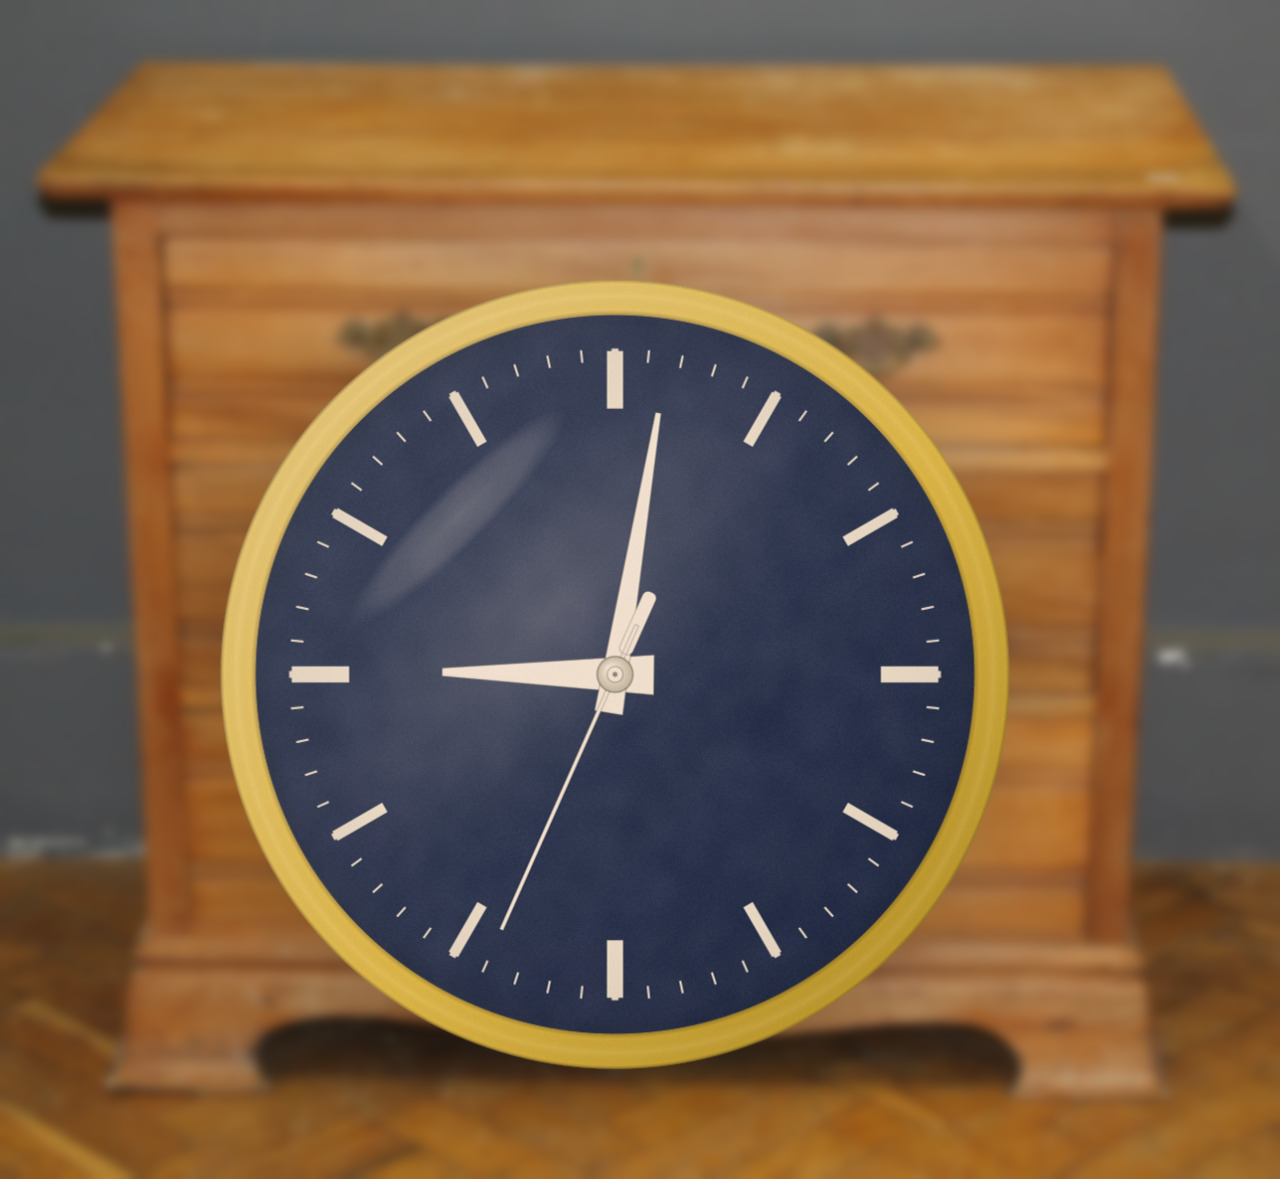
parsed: **9:01:34**
